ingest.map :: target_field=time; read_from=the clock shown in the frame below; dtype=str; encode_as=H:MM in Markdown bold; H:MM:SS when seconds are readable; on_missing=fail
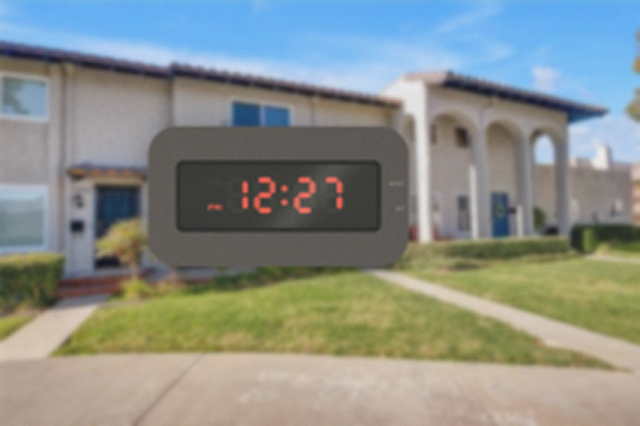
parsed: **12:27**
